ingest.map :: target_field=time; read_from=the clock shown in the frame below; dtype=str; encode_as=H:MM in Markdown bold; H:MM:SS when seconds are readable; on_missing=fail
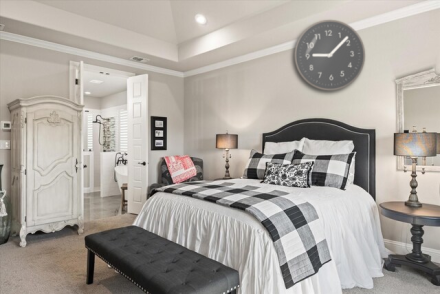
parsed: **9:08**
